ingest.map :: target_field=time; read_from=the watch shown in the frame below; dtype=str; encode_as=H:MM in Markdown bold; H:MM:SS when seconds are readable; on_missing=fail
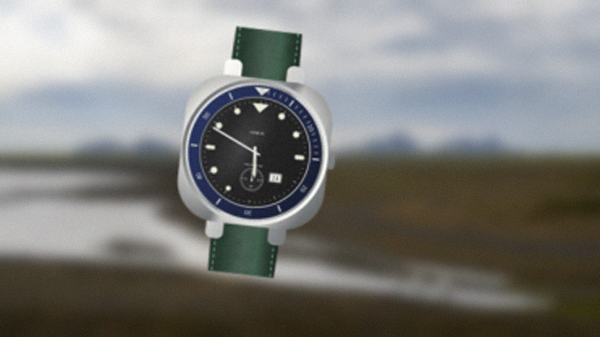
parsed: **5:49**
